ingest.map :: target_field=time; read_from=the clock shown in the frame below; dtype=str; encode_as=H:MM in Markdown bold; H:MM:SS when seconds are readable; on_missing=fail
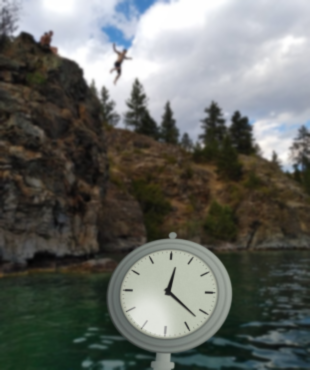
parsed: **12:22**
